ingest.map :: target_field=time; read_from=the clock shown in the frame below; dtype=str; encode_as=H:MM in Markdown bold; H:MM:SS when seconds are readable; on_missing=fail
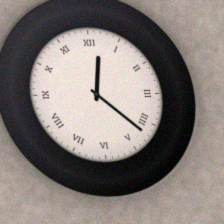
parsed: **12:22**
